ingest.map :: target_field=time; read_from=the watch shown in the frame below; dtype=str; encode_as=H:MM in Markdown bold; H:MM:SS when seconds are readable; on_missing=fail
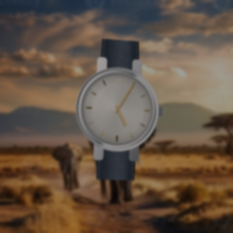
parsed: **5:05**
